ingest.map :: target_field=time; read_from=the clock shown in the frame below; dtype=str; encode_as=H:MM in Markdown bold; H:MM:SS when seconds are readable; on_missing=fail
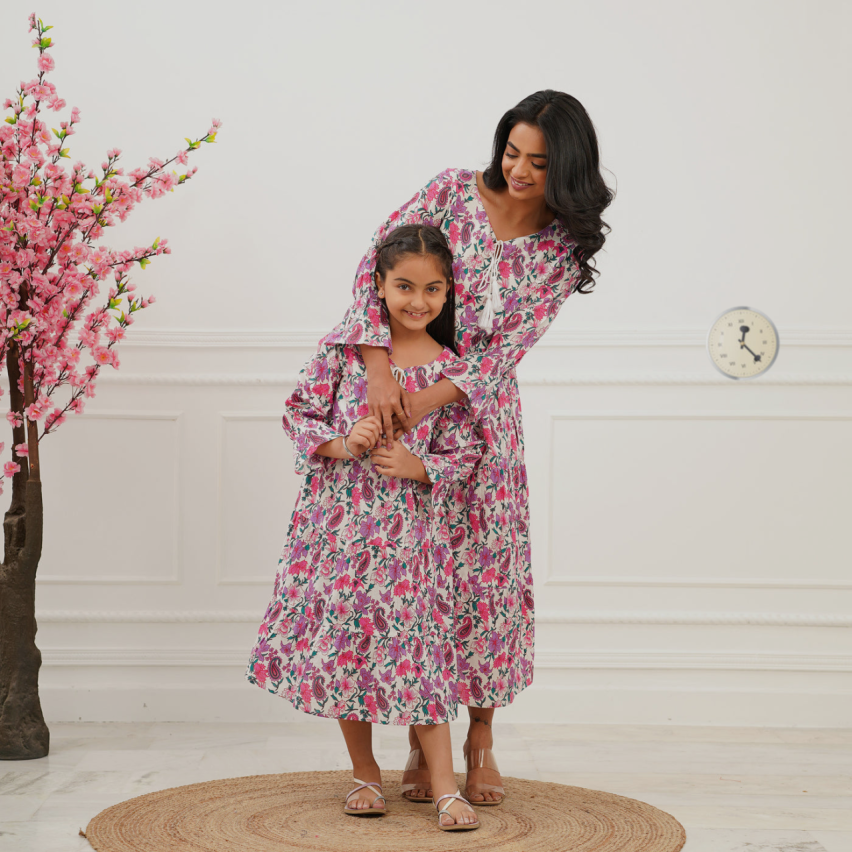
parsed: **12:23**
